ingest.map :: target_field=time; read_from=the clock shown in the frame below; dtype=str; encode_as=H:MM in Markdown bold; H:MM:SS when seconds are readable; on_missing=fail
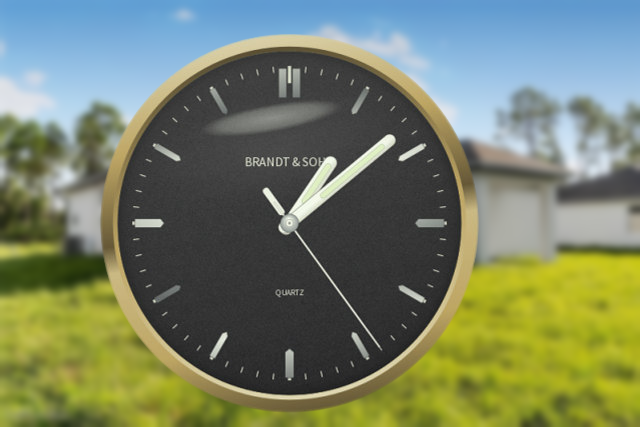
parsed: **1:08:24**
